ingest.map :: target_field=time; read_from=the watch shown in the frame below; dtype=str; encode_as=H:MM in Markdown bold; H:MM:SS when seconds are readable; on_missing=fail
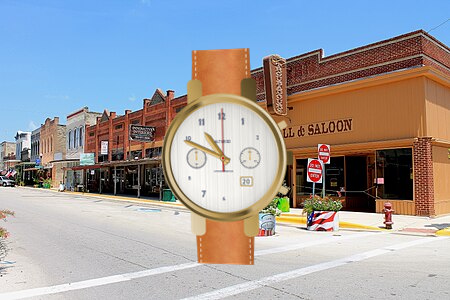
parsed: **10:49**
